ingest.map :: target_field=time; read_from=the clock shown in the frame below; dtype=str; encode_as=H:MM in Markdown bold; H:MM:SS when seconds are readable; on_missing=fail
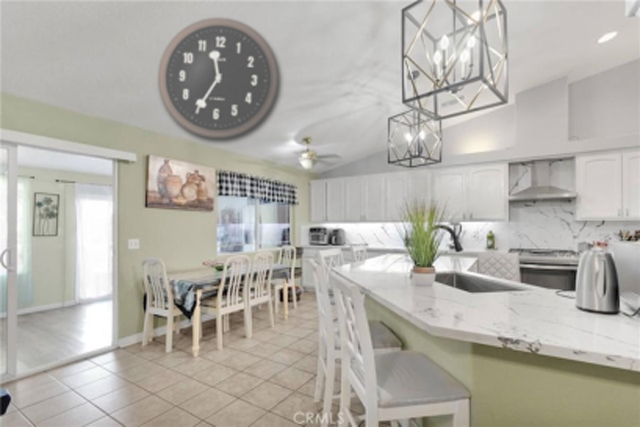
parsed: **11:35**
